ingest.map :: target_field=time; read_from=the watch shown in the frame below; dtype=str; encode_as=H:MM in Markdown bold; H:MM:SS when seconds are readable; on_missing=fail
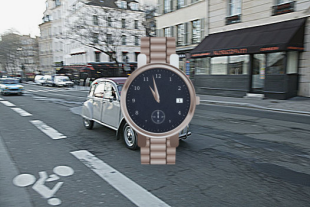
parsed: **10:58**
